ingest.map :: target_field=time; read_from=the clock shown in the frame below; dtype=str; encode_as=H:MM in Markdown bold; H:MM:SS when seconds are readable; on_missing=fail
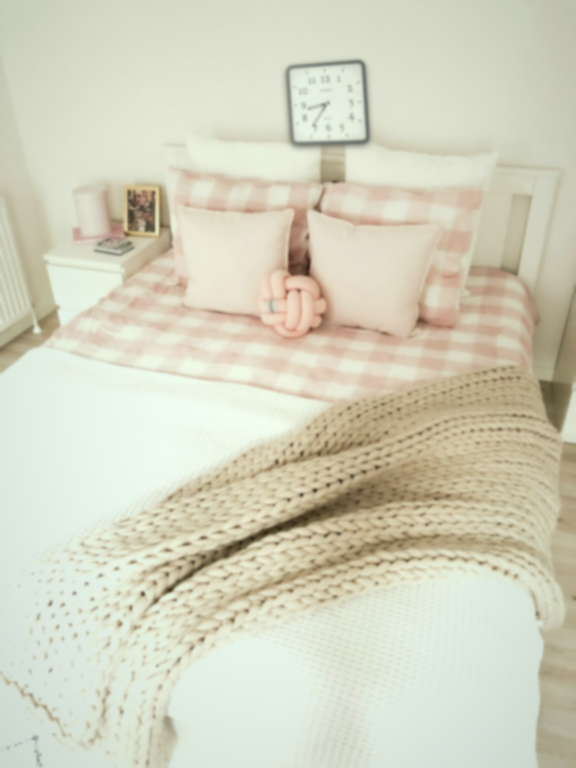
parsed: **8:36**
